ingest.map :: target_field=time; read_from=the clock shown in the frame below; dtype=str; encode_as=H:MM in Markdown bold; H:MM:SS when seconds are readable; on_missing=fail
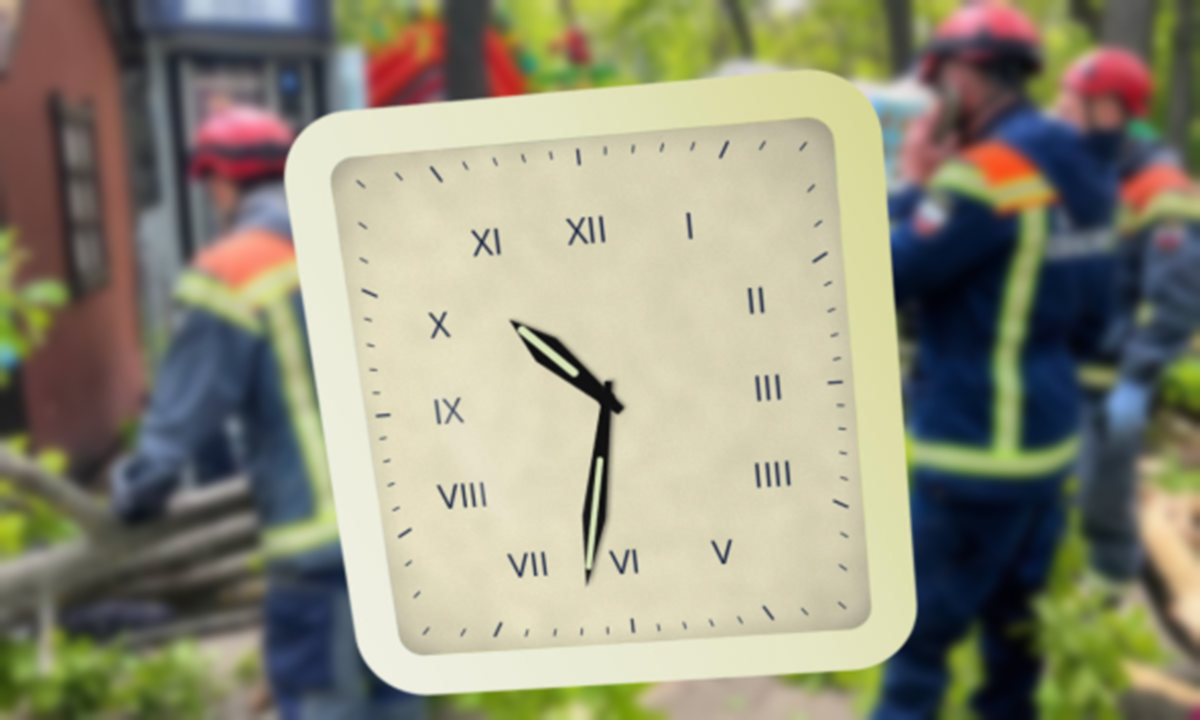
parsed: **10:32**
